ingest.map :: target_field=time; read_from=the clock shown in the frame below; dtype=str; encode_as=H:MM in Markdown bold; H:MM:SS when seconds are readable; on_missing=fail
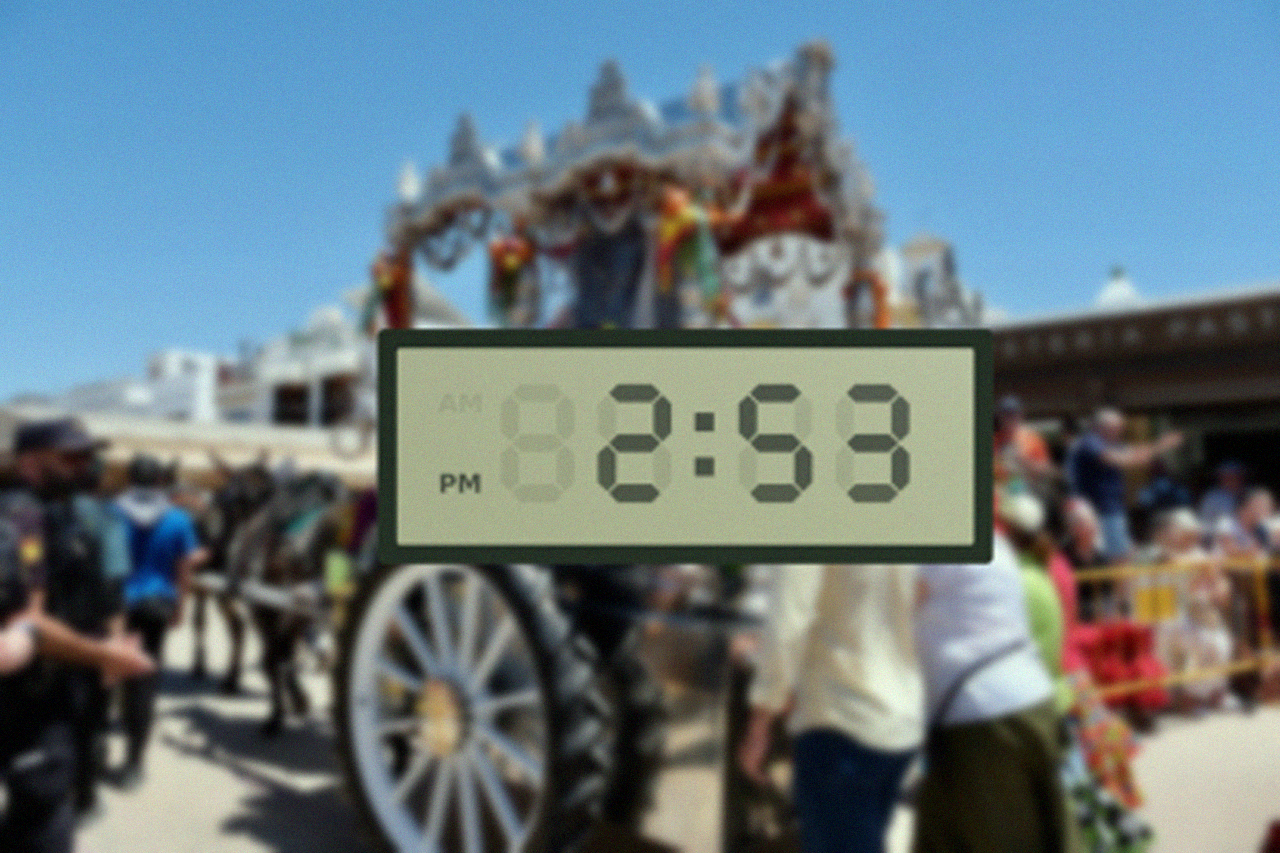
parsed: **2:53**
